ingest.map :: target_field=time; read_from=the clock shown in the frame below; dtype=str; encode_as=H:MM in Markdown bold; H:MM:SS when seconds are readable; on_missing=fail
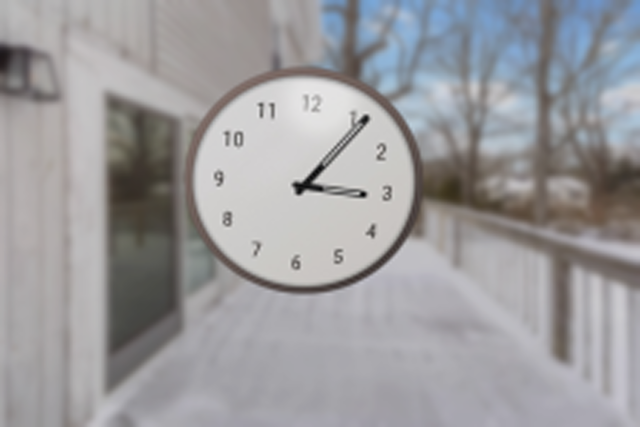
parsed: **3:06**
